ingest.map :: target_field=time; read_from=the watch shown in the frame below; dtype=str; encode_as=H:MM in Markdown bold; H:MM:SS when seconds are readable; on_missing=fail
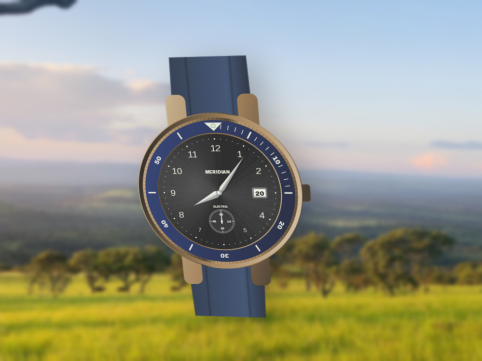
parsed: **8:06**
